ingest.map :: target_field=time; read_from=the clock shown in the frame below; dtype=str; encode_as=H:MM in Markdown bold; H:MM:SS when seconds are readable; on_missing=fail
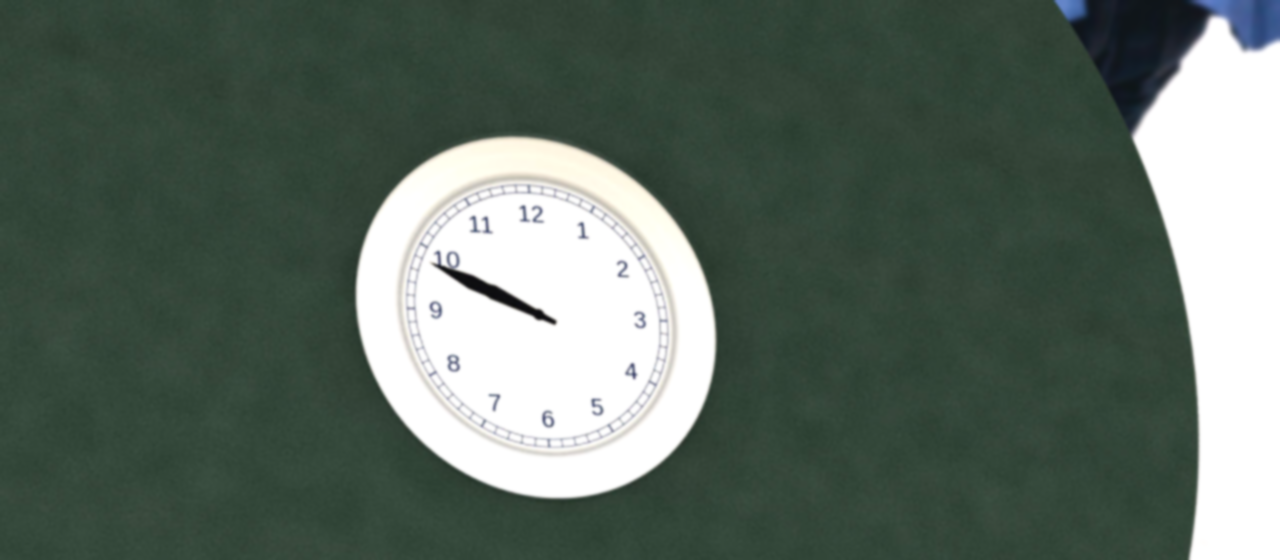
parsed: **9:49**
